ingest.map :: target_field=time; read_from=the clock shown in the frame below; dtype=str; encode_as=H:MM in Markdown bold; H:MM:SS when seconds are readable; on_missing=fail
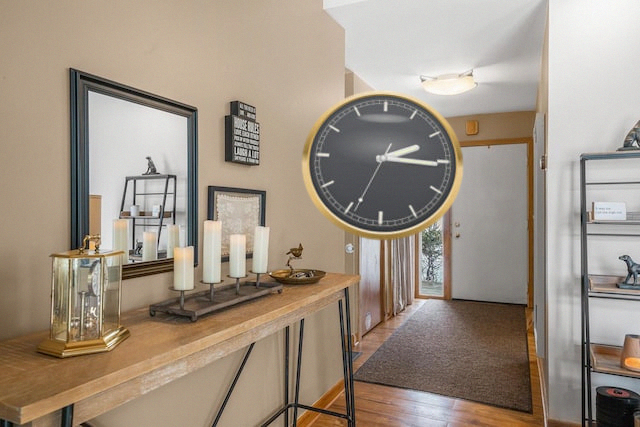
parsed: **2:15:34**
